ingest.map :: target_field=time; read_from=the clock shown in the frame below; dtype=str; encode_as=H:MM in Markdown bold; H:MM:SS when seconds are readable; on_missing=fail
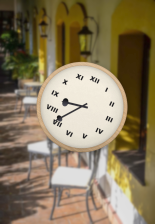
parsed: **8:36**
